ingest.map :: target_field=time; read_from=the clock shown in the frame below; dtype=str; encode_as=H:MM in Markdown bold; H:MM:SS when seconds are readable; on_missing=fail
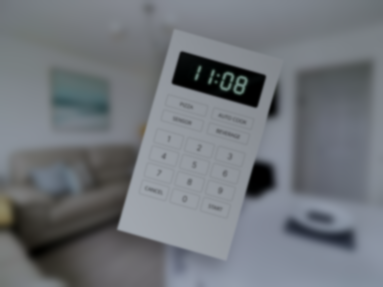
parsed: **11:08**
